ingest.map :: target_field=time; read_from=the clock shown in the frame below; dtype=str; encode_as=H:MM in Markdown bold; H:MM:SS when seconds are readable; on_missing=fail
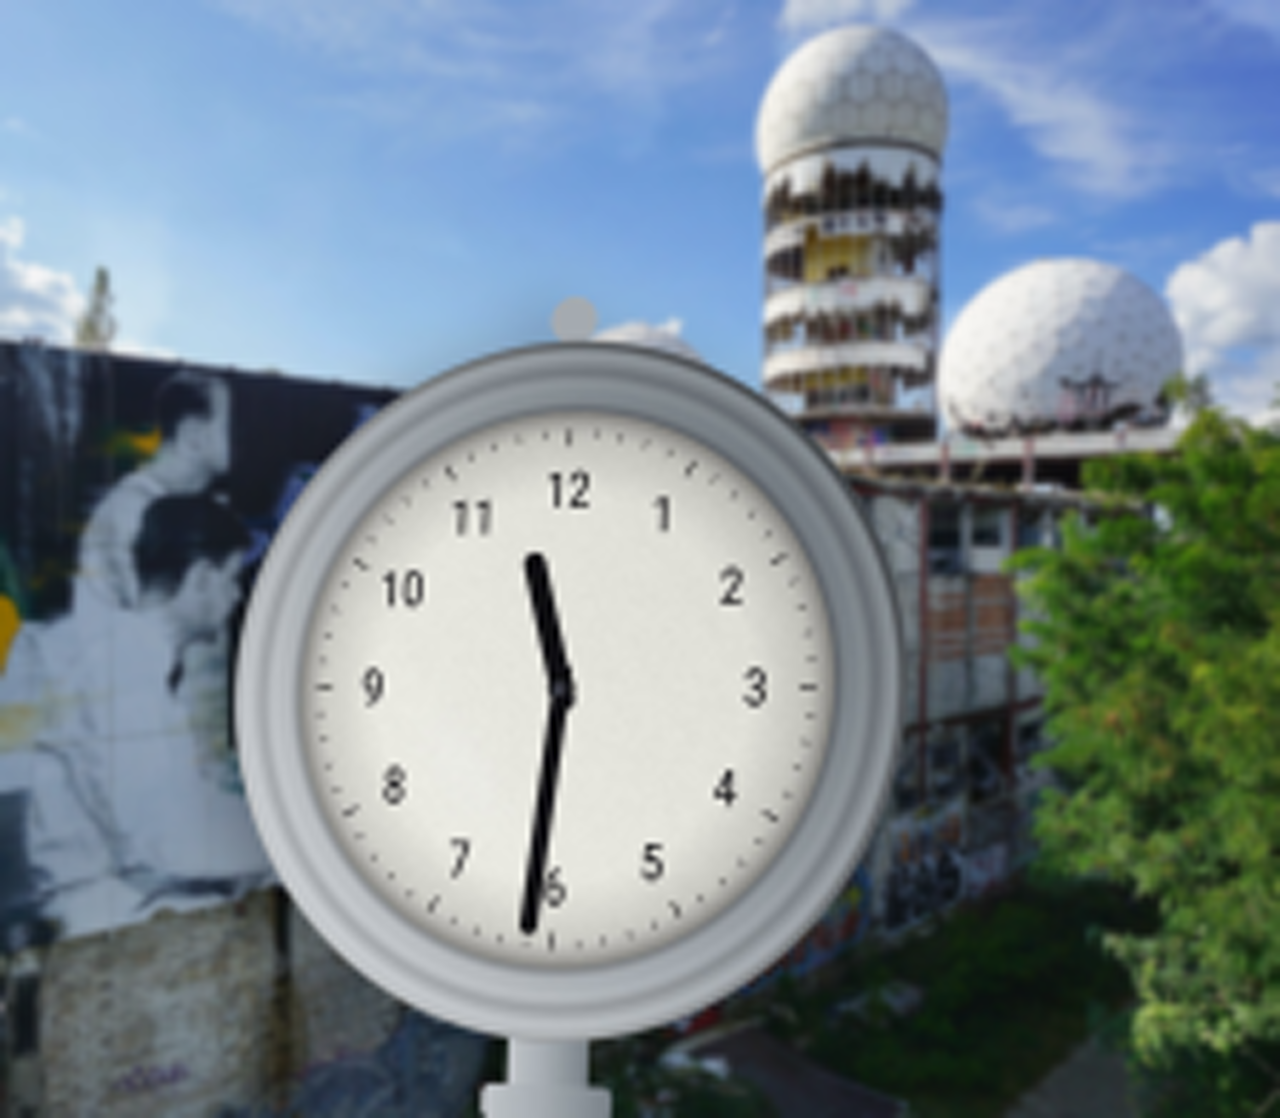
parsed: **11:31**
